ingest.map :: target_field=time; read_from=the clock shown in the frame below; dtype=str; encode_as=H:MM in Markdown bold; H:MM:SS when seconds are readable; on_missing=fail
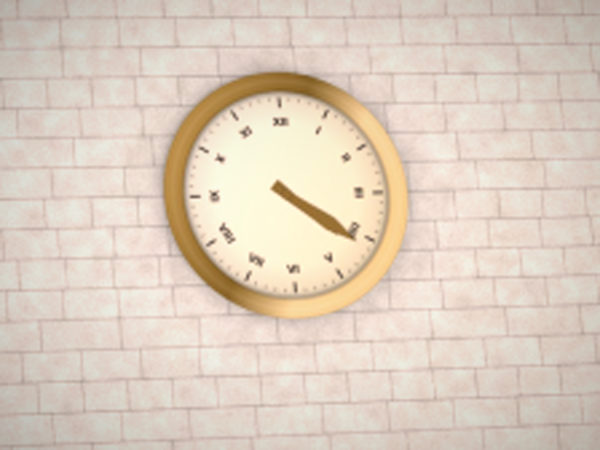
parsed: **4:21**
